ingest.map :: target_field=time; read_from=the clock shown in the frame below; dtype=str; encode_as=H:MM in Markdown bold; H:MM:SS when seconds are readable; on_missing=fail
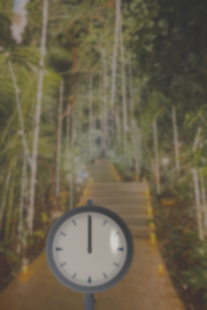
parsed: **12:00**
